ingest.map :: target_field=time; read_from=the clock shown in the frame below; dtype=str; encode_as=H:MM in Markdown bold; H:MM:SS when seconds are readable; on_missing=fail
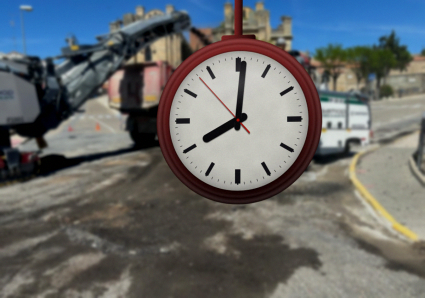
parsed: **8:00:53**
